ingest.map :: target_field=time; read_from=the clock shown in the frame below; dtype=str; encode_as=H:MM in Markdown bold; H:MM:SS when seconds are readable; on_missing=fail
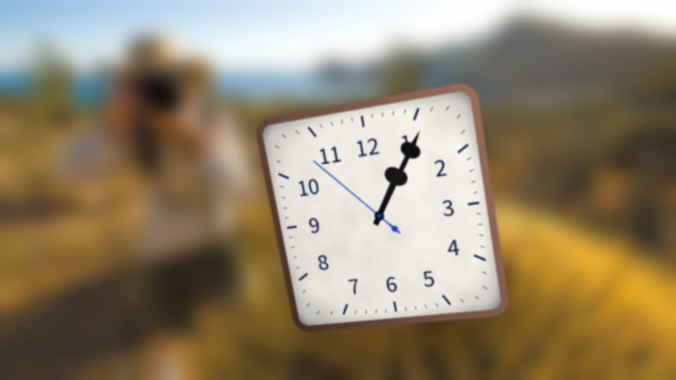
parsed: **1:05:53**
